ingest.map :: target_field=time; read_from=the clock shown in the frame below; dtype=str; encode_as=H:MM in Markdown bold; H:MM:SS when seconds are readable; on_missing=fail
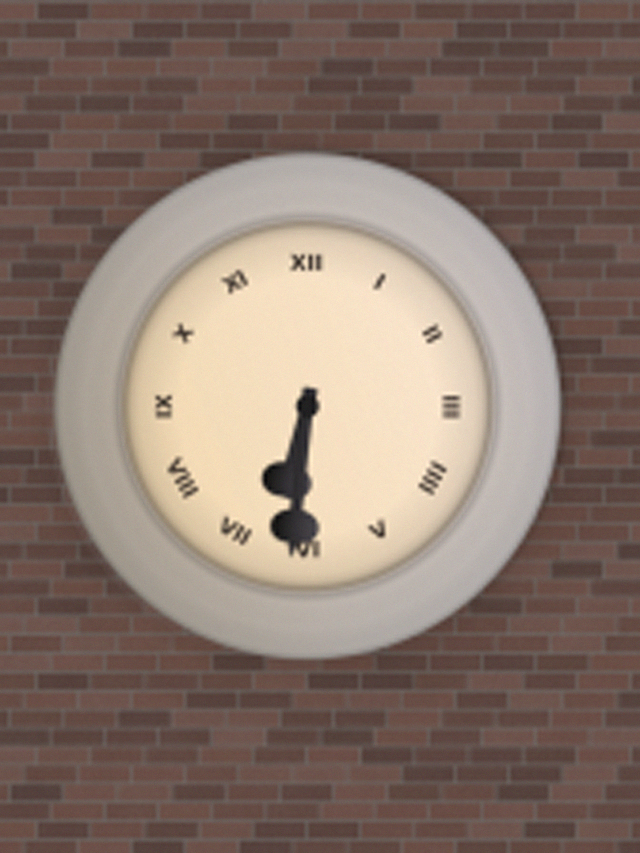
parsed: **6:31**
